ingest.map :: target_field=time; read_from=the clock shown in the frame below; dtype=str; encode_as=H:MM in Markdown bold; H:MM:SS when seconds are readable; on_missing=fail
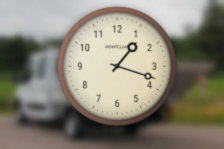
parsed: **1:18**
